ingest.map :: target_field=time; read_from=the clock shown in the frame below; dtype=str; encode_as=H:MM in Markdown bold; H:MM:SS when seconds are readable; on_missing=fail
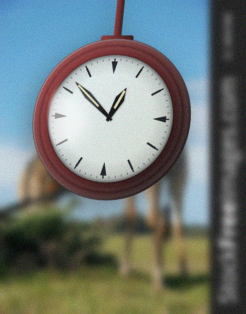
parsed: **12:52**
